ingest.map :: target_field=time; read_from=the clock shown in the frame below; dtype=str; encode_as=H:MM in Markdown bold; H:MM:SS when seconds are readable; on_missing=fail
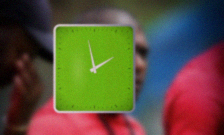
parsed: **1:58**
